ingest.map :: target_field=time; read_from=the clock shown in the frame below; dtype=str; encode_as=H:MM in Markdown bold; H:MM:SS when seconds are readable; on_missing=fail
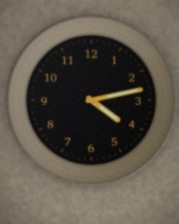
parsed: **4:13**
